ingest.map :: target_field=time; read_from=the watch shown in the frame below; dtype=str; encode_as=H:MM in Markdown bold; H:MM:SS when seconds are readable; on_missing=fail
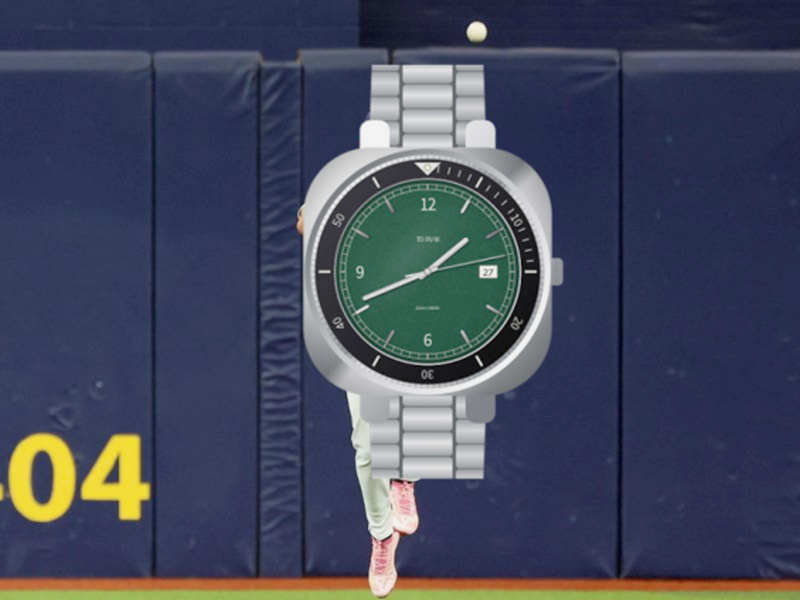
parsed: **1:41:13**
